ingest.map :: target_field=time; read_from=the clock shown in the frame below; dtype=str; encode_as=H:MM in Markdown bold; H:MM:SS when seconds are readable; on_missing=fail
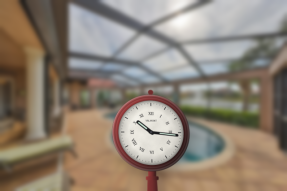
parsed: **10:16**
